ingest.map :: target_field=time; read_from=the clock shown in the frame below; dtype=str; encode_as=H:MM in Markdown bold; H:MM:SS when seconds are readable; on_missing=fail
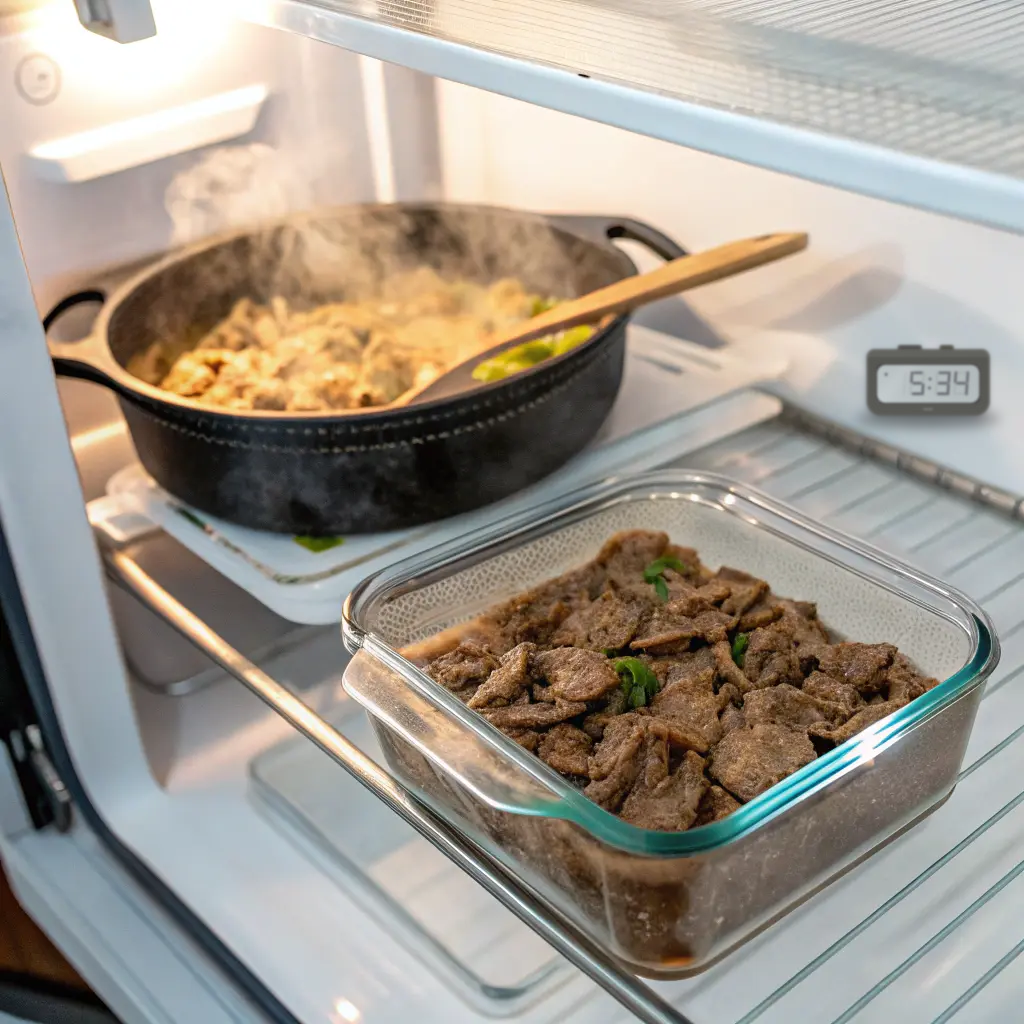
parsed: **5:34**
